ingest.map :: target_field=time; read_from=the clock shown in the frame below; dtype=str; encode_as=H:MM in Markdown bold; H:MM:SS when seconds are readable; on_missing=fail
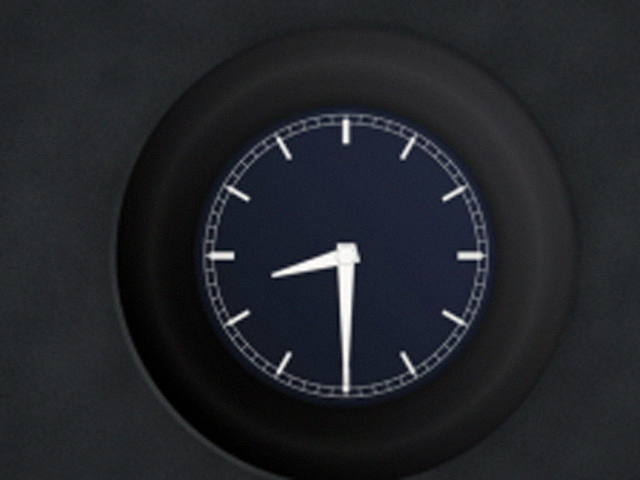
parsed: **8:30**
